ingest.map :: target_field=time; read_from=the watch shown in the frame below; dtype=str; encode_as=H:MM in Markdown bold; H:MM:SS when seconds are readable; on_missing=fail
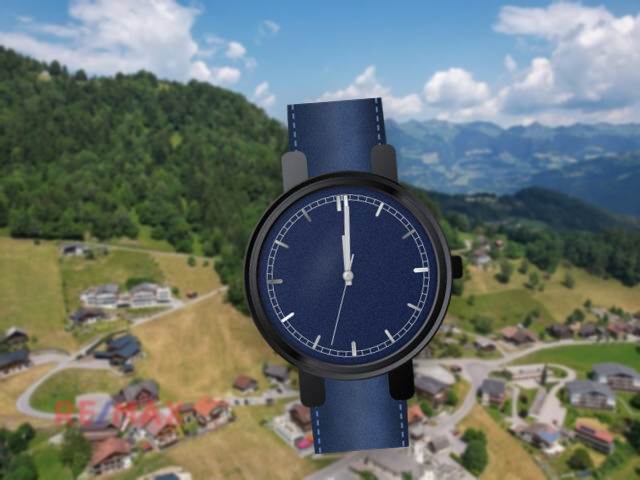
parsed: **12:00:33**
